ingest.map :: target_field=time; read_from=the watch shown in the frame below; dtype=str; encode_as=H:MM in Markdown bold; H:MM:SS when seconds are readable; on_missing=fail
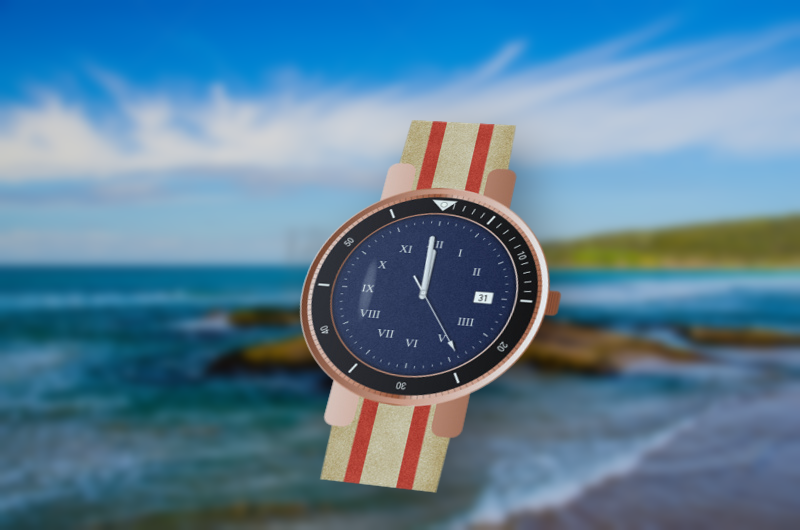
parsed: **11:59:24**
